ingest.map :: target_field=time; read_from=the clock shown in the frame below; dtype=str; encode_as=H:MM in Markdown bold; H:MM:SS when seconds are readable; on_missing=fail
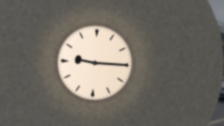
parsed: **9:15**
